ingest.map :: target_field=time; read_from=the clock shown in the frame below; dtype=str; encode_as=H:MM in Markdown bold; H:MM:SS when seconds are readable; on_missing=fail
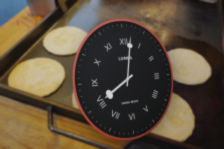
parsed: **8:02**
